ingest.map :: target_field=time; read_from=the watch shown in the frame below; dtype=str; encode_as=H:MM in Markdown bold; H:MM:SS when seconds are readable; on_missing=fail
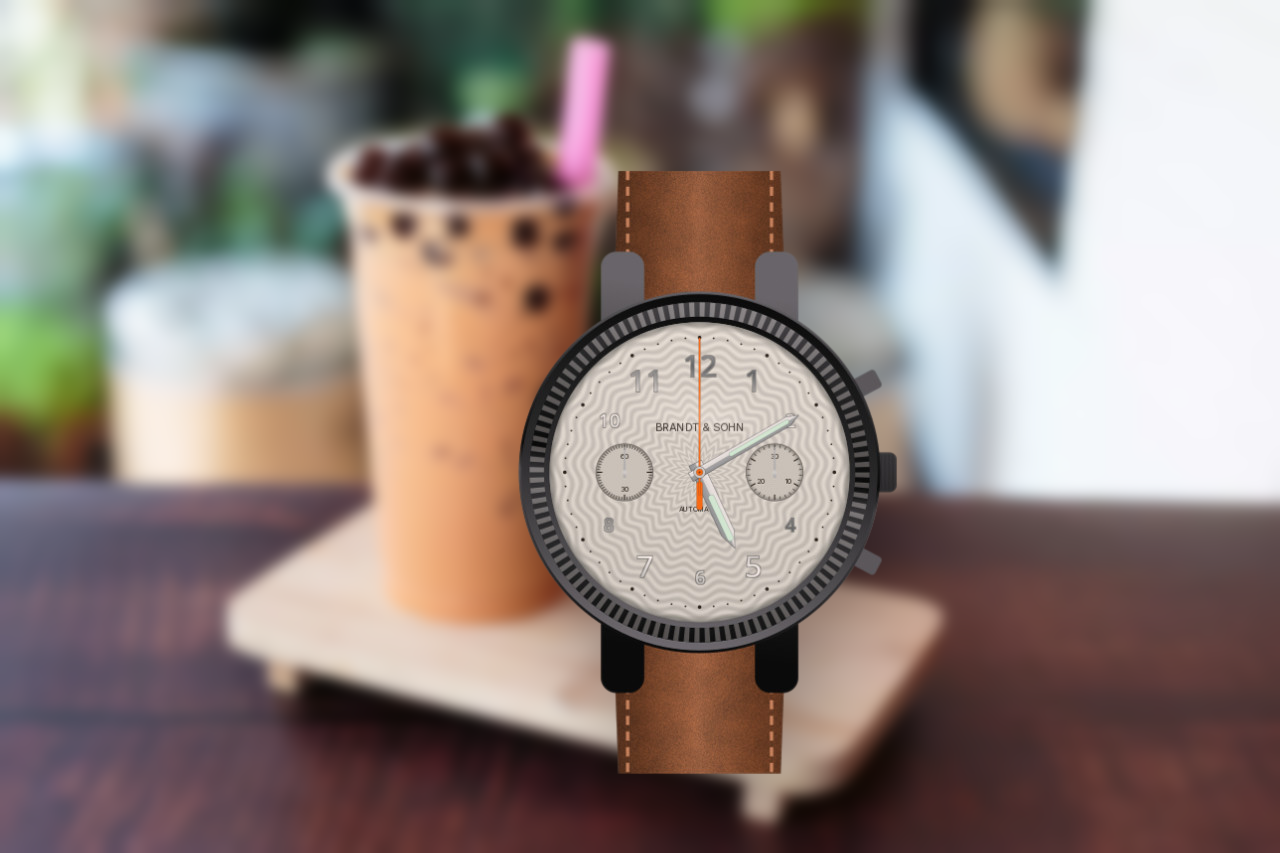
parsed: **5:10**
